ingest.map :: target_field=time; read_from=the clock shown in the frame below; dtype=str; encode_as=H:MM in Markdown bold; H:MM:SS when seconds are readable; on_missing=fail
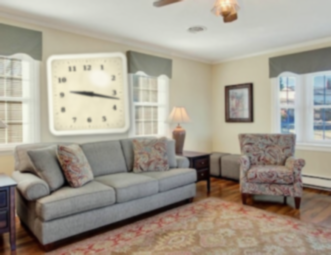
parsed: **9:17**
